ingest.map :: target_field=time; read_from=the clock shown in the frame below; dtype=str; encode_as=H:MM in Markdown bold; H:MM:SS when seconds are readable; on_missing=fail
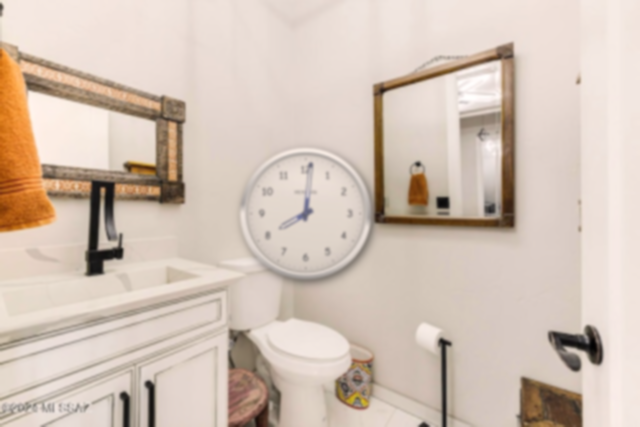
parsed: **8:01**
